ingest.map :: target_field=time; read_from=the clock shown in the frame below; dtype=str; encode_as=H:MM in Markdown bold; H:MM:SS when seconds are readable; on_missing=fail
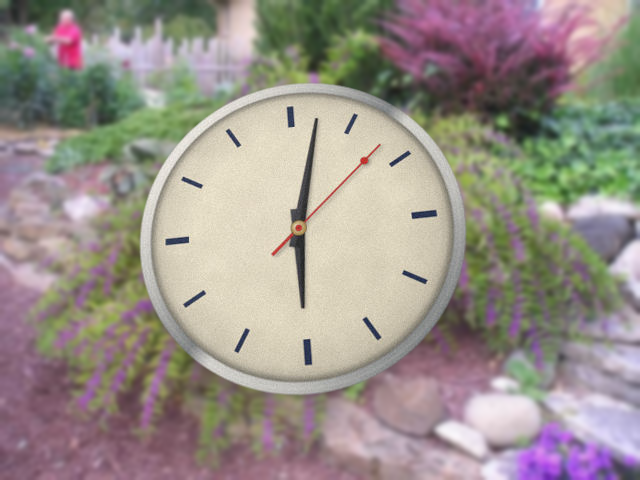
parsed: **6:02:08**
